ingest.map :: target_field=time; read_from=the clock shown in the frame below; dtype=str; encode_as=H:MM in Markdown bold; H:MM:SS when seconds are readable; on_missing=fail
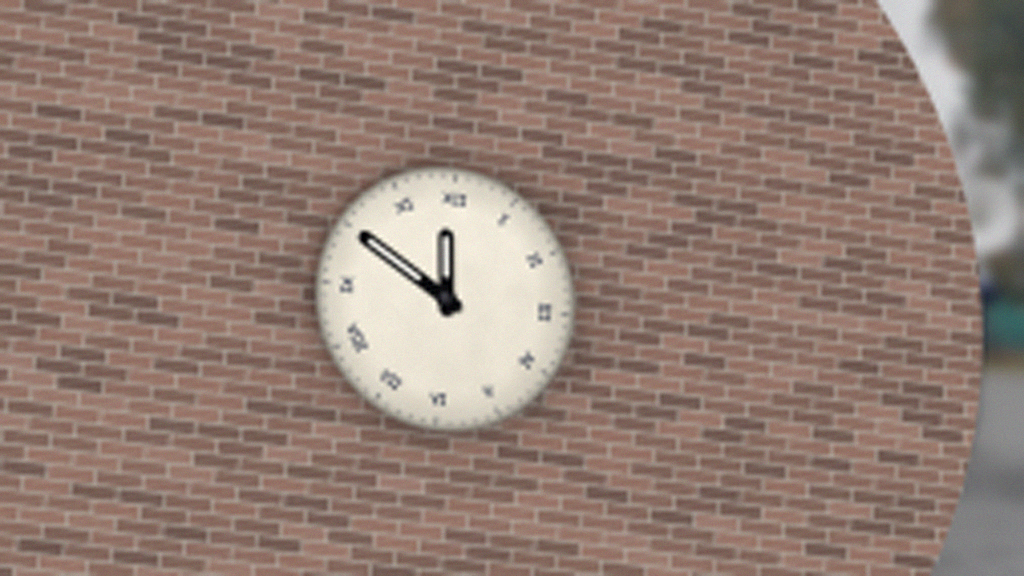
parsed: **11:50**
